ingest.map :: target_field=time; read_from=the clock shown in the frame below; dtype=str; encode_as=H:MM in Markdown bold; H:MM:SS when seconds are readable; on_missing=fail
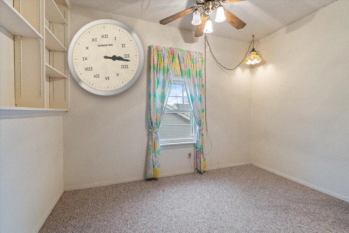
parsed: **3:17**
